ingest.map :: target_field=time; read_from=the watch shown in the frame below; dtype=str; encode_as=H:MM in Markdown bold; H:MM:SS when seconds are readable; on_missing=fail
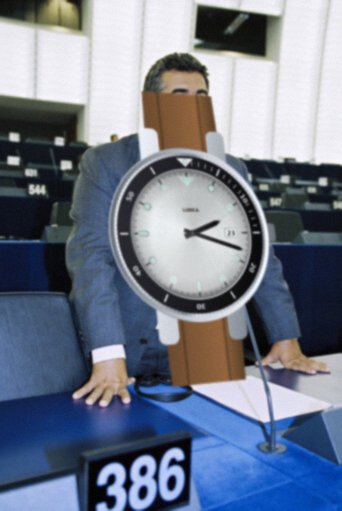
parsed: **2:18**
